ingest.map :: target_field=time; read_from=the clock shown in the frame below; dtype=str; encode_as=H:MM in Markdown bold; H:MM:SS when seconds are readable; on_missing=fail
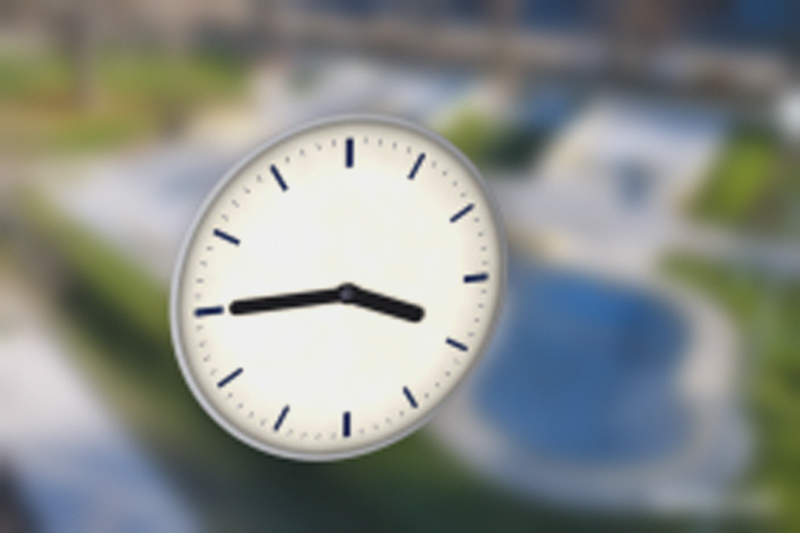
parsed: **3:45**
